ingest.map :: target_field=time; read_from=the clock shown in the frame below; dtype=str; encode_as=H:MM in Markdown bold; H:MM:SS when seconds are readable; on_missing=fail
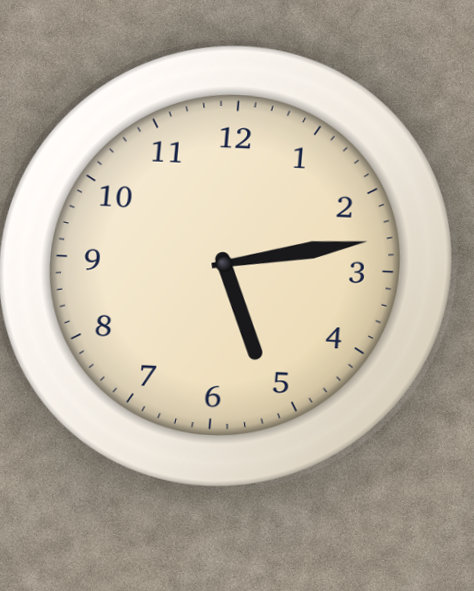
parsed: **5:13**
